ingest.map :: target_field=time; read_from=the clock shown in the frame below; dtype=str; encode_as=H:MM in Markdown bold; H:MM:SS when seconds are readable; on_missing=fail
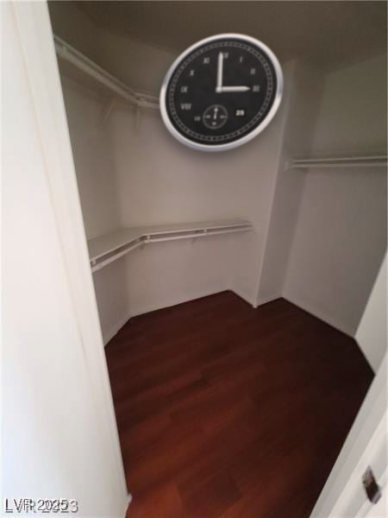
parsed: **2:59**
